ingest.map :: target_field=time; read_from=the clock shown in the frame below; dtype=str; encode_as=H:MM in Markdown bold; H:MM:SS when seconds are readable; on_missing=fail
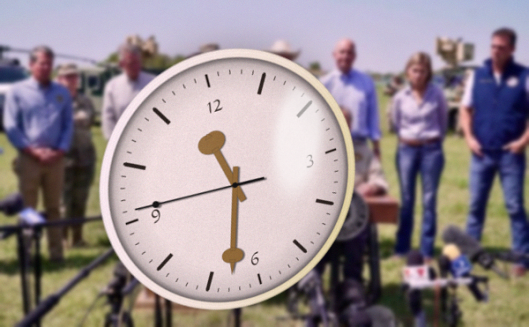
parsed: **11:32:46**
